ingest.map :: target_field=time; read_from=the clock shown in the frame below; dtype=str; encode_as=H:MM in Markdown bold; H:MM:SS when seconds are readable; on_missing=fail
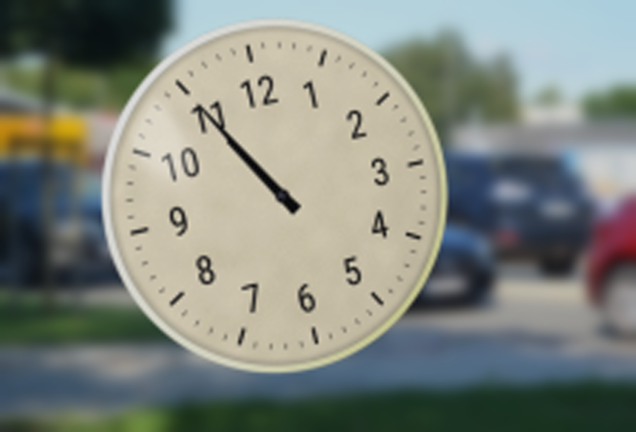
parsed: **10:55**
